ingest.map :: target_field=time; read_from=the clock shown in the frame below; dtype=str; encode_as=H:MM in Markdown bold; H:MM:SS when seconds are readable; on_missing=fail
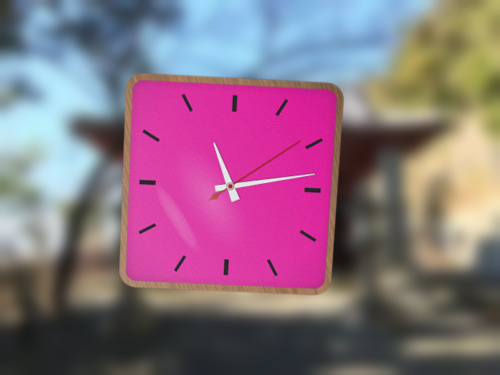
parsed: **11:13:09**
